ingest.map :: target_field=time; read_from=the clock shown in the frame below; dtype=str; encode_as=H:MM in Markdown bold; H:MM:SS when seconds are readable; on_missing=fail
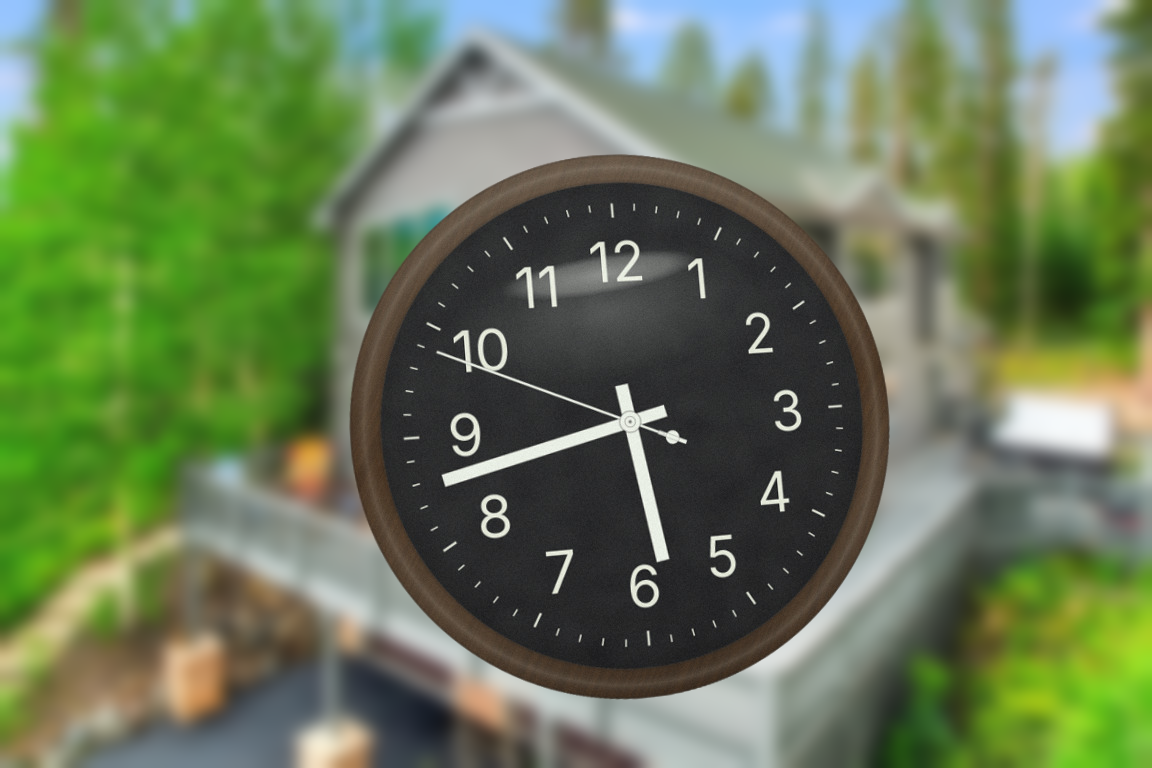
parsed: **5:42:49**
